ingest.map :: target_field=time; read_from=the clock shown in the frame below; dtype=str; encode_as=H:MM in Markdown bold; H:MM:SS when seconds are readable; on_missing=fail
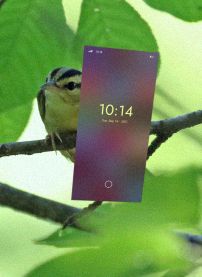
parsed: **10:14**
